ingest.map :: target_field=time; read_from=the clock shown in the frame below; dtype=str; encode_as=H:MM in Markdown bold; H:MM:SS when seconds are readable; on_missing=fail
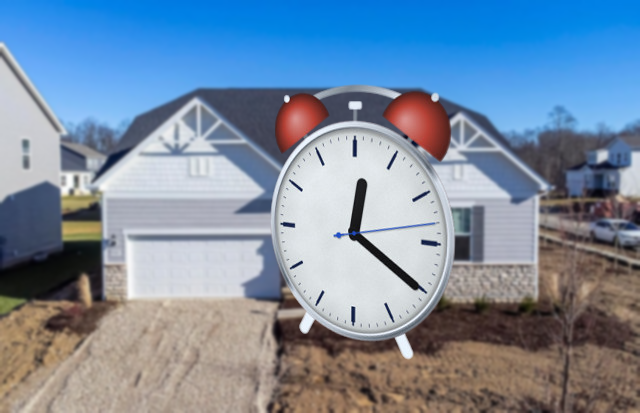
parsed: **12:20:13**
